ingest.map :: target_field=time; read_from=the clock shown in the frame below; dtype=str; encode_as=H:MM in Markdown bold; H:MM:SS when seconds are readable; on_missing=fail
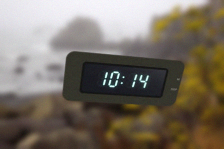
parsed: **10:14**
